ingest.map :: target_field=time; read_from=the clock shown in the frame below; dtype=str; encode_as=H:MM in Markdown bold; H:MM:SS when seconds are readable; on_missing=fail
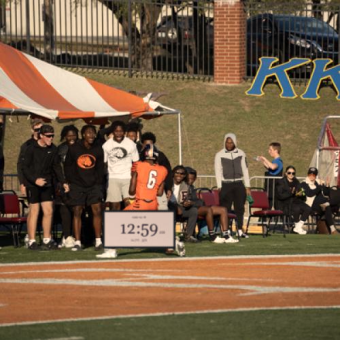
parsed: **12:59**
